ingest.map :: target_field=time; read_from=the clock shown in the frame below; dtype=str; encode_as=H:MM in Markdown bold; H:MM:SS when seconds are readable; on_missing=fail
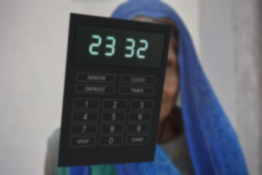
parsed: **23:32**
